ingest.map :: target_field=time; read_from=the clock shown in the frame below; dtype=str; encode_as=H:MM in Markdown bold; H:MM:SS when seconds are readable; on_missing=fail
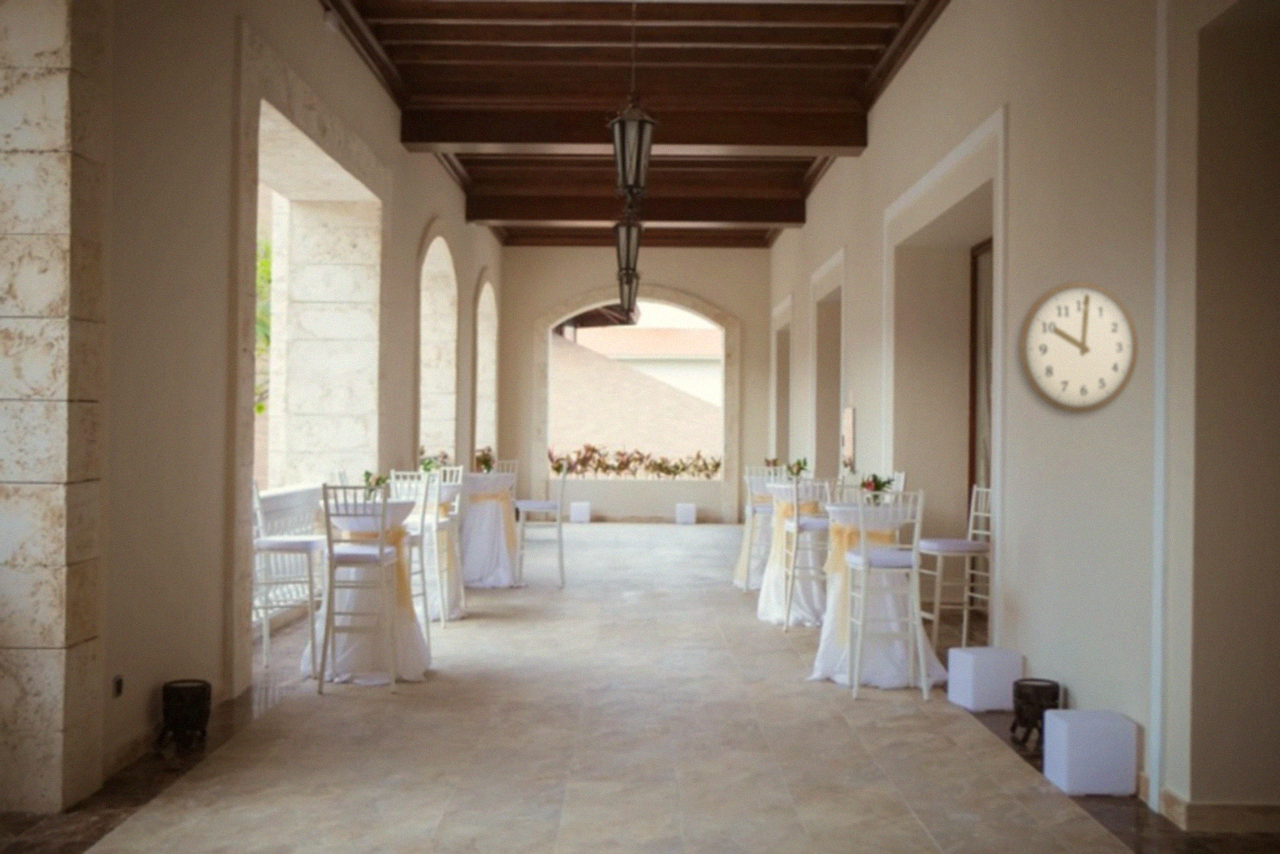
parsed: **10:01**
